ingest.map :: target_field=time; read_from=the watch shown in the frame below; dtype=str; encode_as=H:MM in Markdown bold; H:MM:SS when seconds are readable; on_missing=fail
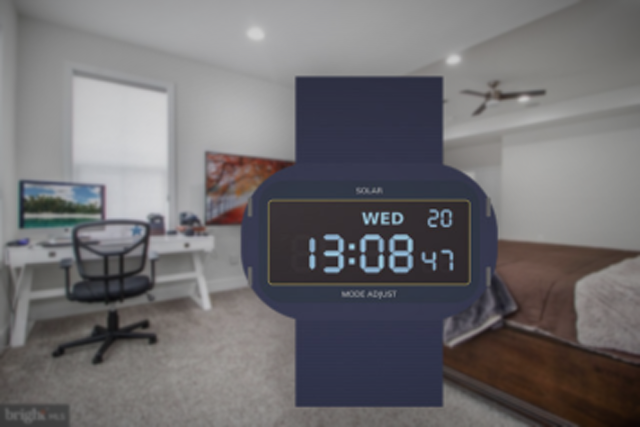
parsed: **13:08:47**
